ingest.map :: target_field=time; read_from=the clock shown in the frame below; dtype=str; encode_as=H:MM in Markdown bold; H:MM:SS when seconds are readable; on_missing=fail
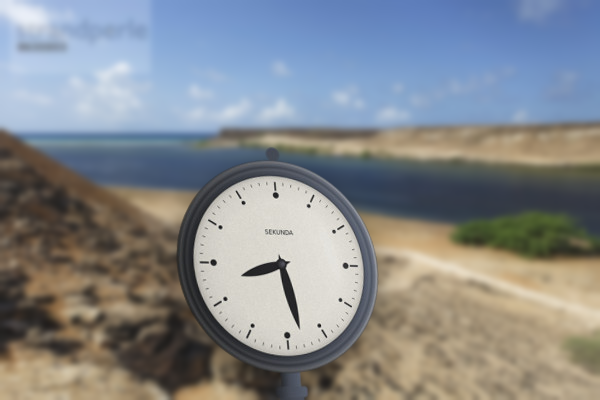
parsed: **8:28**
